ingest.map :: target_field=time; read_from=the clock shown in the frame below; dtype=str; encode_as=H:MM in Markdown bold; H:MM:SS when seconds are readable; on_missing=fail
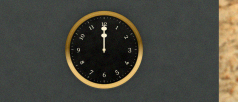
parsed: **12:00**
